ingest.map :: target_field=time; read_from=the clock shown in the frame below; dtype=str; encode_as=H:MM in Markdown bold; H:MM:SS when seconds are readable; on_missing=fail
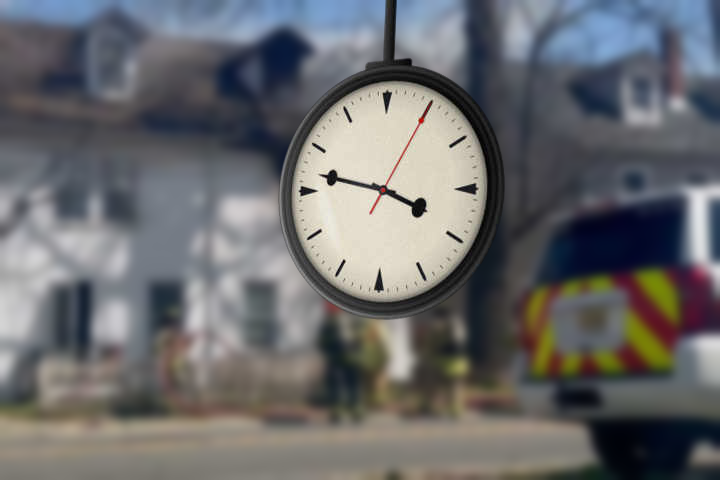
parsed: **3:47:05**
